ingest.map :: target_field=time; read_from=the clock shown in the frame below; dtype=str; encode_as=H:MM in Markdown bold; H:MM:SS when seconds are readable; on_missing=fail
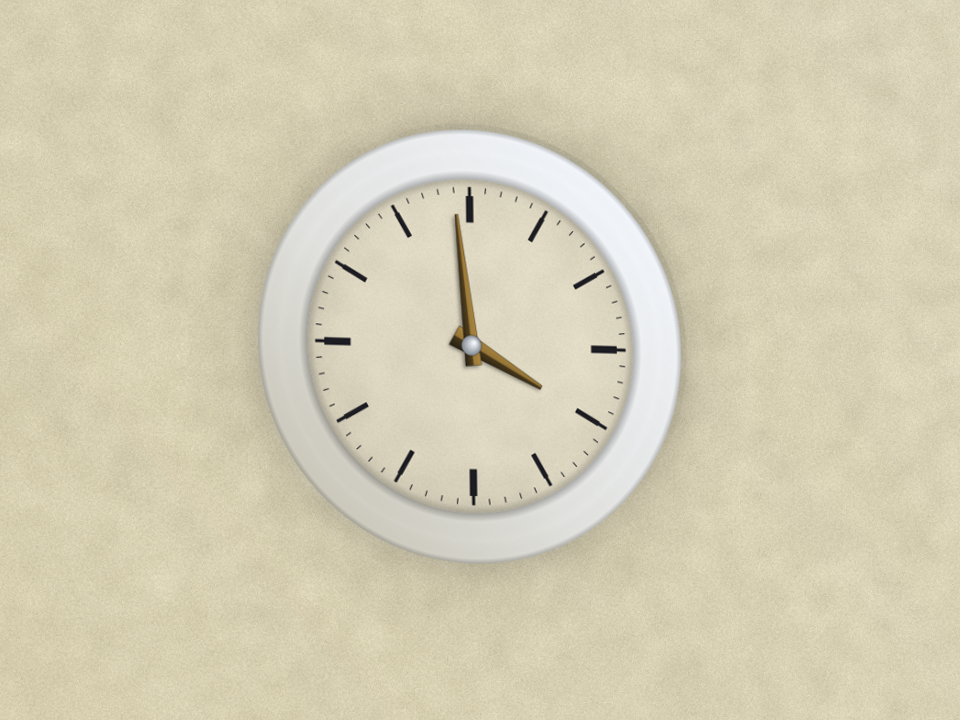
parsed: **3:59**
